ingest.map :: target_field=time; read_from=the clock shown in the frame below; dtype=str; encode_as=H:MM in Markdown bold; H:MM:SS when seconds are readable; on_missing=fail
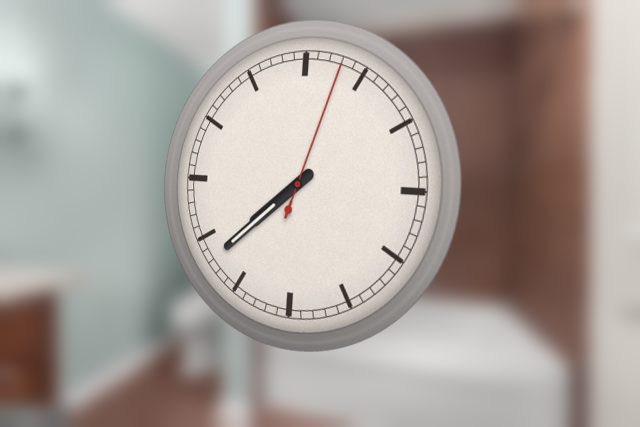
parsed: **7:38:03**
